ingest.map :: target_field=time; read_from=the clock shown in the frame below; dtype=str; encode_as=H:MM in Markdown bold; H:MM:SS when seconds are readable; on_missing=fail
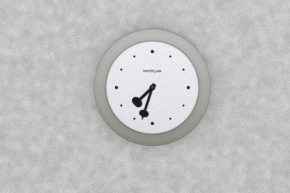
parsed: **7:33**
